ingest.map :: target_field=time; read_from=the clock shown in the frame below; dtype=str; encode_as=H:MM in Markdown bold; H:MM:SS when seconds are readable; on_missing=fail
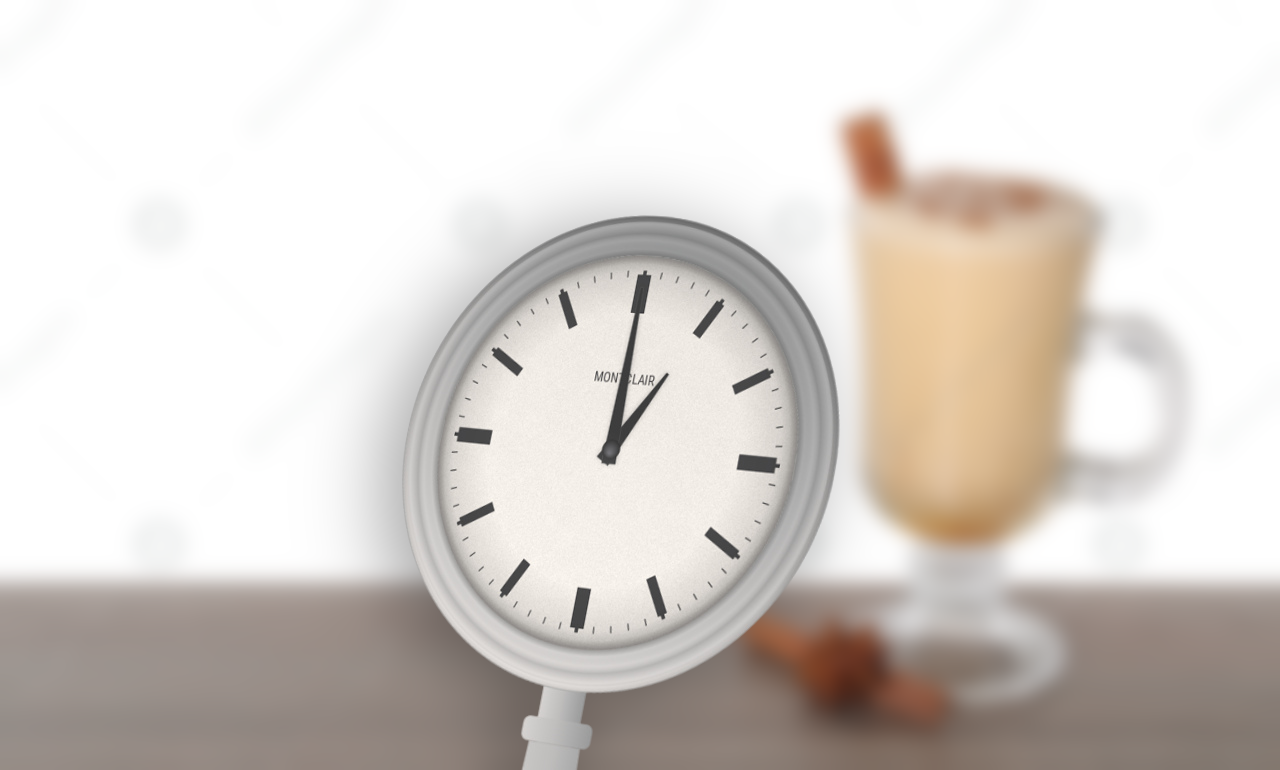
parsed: **1:00**
